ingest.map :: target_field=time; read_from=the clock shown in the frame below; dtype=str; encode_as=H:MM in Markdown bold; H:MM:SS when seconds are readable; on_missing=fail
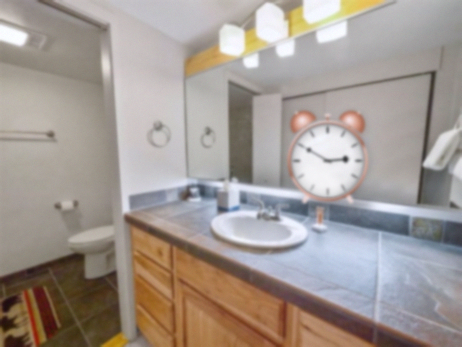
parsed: **2:50**
